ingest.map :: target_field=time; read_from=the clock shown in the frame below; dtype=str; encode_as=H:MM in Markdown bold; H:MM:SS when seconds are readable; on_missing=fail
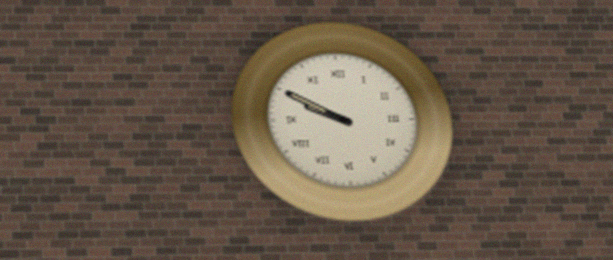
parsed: **9:50**
